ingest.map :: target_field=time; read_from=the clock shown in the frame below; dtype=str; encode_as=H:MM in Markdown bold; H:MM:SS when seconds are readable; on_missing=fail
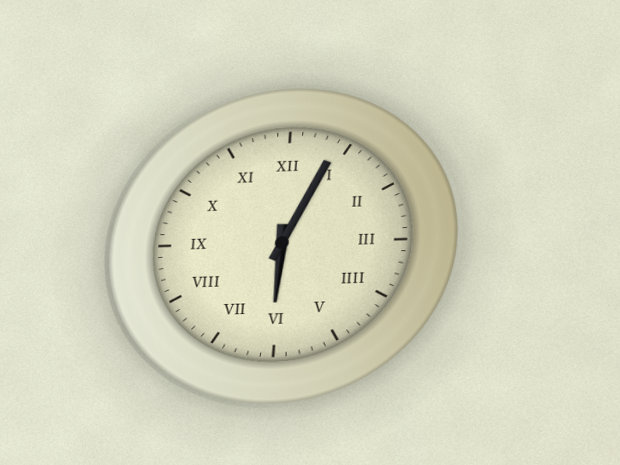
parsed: **6:04**
